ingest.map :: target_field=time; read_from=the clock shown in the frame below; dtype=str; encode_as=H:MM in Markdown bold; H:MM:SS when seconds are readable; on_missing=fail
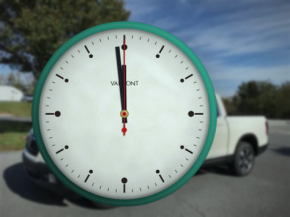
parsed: **11:59:00**
